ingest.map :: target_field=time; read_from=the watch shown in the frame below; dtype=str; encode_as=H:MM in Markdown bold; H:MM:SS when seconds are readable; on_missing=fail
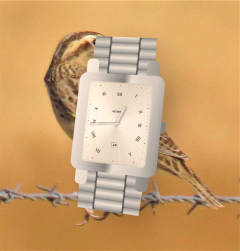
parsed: **12:44**
